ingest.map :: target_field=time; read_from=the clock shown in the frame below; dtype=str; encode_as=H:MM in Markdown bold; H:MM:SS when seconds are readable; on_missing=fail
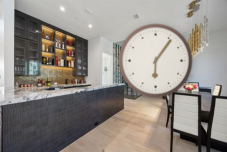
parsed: **6:06**
